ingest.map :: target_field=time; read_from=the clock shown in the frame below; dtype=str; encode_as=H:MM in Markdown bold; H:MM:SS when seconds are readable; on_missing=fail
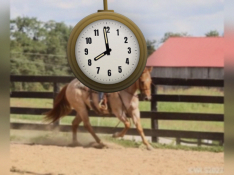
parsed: **7:59**
